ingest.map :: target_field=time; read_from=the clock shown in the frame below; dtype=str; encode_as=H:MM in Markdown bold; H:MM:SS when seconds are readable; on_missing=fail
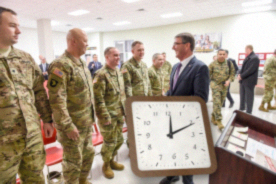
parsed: **12:11**
